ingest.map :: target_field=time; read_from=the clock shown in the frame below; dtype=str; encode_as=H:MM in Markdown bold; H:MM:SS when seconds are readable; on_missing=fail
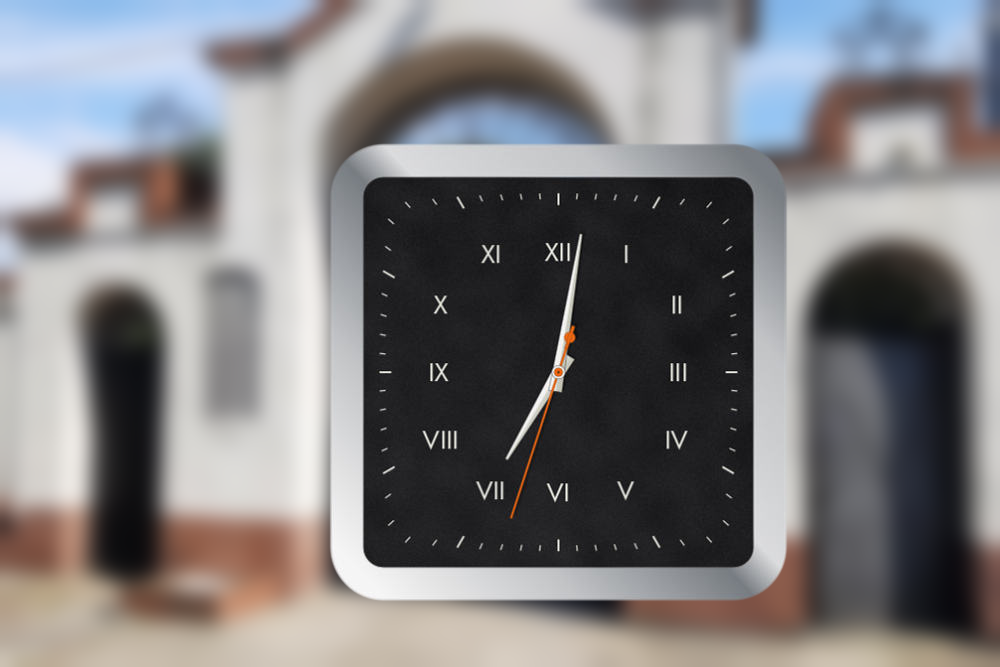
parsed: **7:01:33**
